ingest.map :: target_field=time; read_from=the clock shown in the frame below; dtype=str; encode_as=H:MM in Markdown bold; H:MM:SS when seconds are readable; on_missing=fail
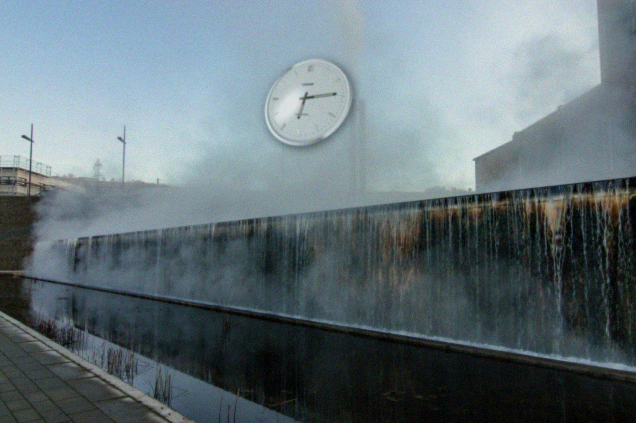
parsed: **6:14**
